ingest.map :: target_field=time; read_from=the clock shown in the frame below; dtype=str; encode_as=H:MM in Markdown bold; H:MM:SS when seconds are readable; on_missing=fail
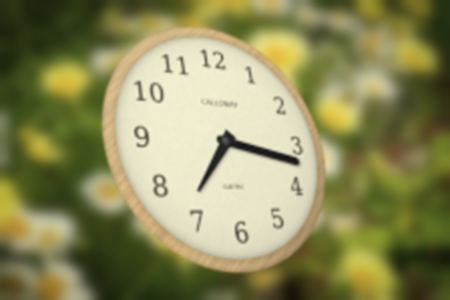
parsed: **7:17**
